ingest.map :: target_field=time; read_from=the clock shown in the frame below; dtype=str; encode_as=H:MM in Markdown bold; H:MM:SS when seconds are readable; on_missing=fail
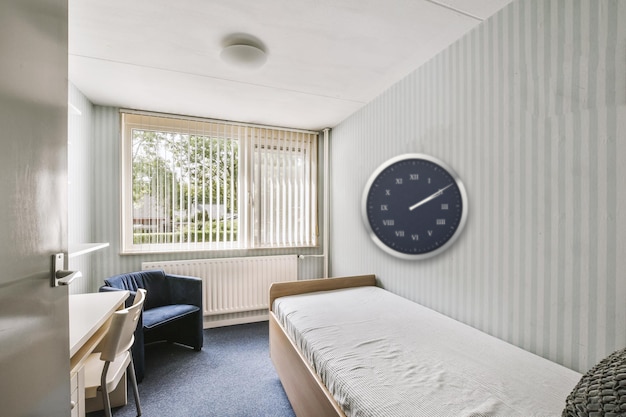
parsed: **2:10**
